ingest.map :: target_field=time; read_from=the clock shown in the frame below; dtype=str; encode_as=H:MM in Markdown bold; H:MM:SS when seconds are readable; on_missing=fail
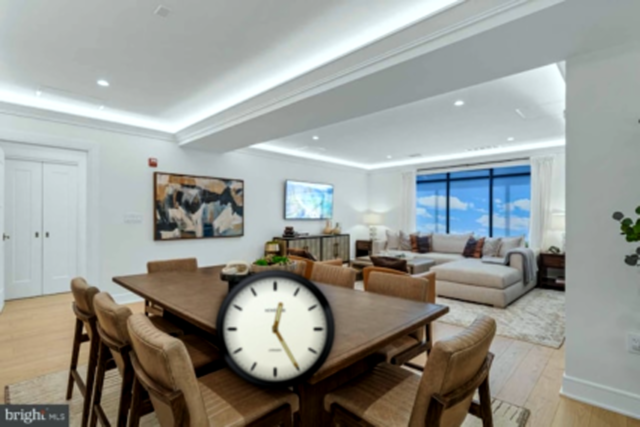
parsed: **12:25**
